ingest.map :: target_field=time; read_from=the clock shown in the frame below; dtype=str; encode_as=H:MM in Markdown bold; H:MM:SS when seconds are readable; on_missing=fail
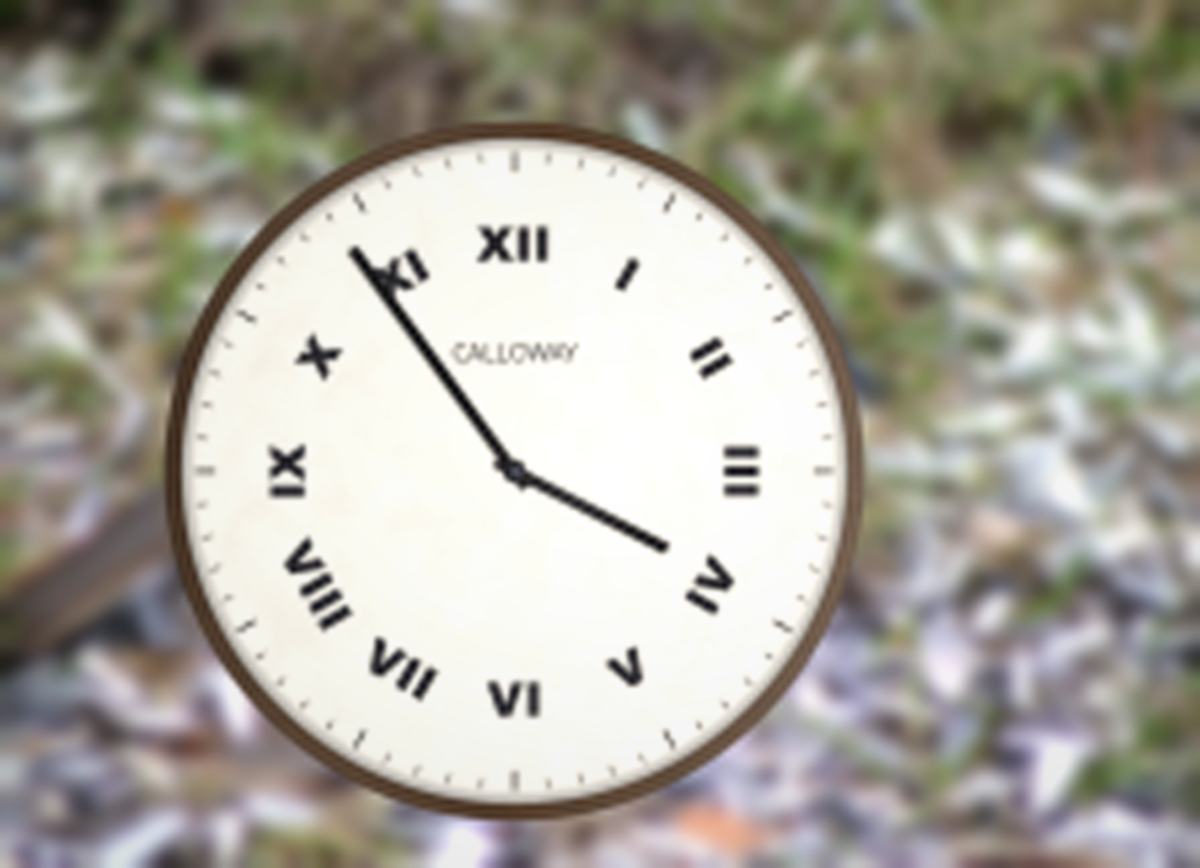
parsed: **3:54**
